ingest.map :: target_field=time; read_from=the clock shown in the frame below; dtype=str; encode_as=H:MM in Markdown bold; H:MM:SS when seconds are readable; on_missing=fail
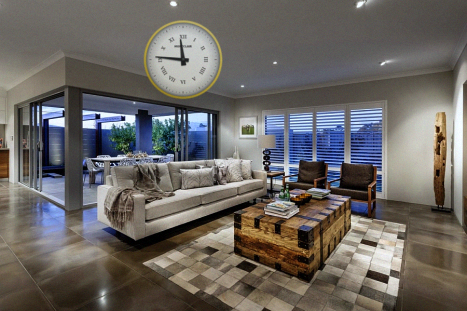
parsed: **11:46**
